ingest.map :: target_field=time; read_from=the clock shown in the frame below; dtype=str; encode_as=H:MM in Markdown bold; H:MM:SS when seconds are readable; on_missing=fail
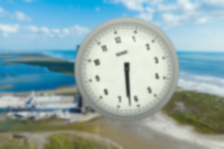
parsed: **6:32**
